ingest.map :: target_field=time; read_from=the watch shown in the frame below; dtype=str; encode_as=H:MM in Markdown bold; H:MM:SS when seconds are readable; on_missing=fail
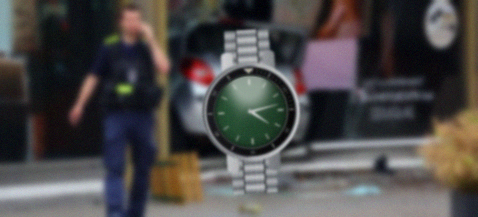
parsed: **4:13**
